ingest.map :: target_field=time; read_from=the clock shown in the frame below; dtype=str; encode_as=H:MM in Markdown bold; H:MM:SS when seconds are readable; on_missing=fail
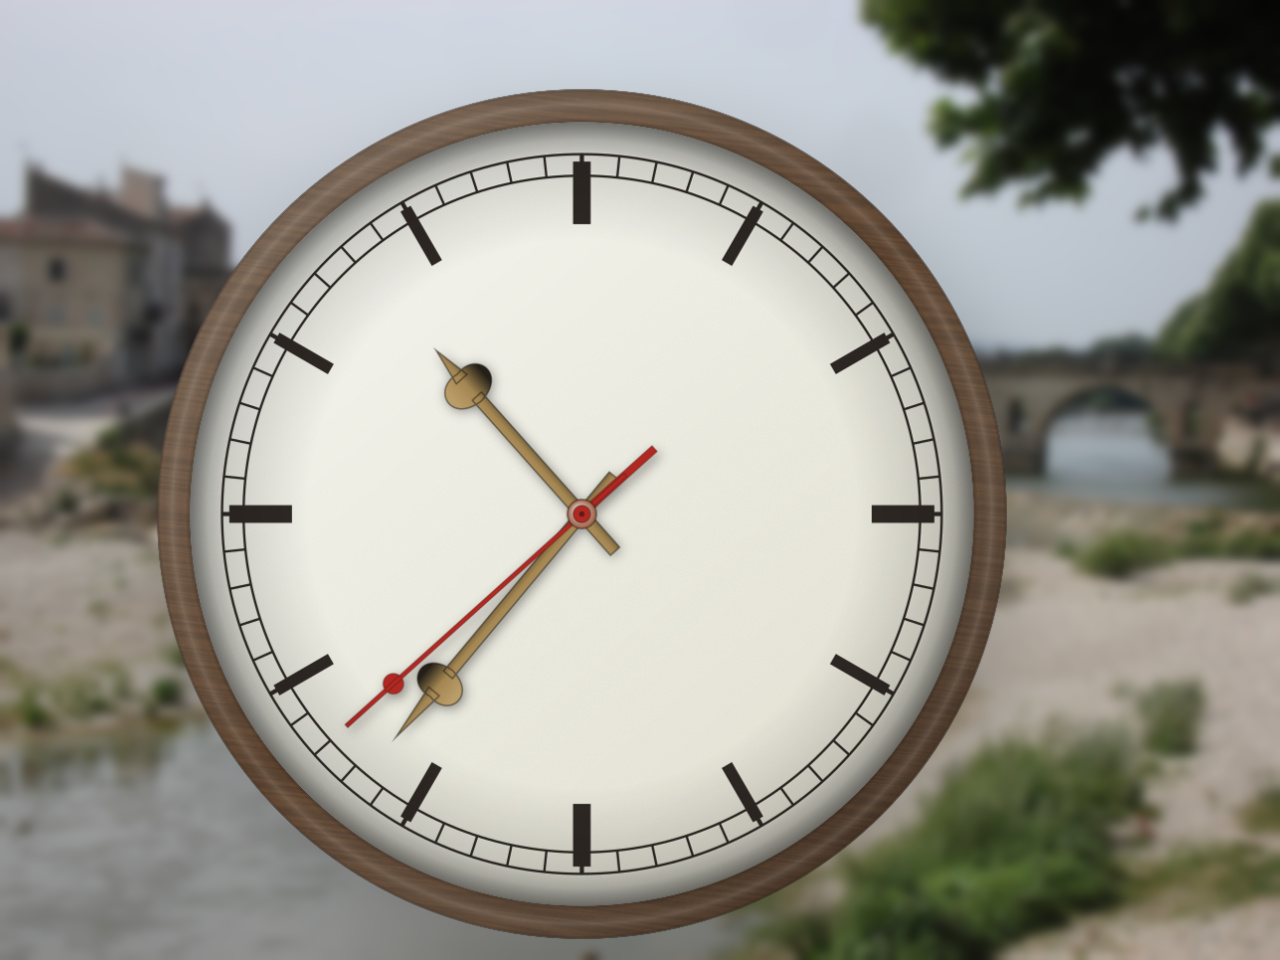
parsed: **10:36:38**
